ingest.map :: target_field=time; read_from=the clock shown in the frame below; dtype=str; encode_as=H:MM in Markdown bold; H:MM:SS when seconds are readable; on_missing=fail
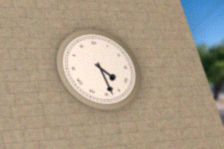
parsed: **4:28**
